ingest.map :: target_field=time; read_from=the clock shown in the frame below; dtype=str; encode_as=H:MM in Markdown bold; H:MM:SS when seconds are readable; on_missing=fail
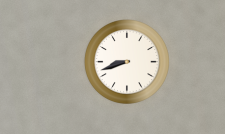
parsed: **8:42**
